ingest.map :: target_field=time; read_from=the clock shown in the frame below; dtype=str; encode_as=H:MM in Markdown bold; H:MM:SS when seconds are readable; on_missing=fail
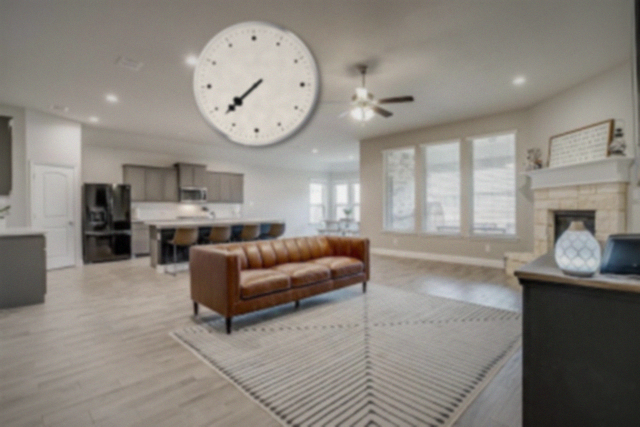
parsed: **7:38**
